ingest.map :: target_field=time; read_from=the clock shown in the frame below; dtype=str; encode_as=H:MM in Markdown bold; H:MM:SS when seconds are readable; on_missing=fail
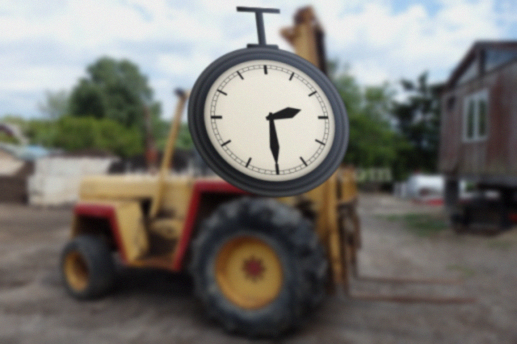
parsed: **2:30**
